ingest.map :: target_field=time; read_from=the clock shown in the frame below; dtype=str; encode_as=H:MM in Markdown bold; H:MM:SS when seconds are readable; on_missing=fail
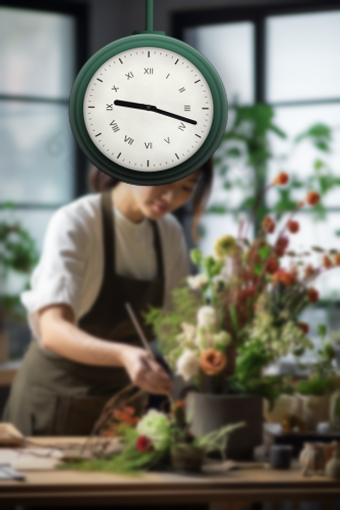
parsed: **9:18**
